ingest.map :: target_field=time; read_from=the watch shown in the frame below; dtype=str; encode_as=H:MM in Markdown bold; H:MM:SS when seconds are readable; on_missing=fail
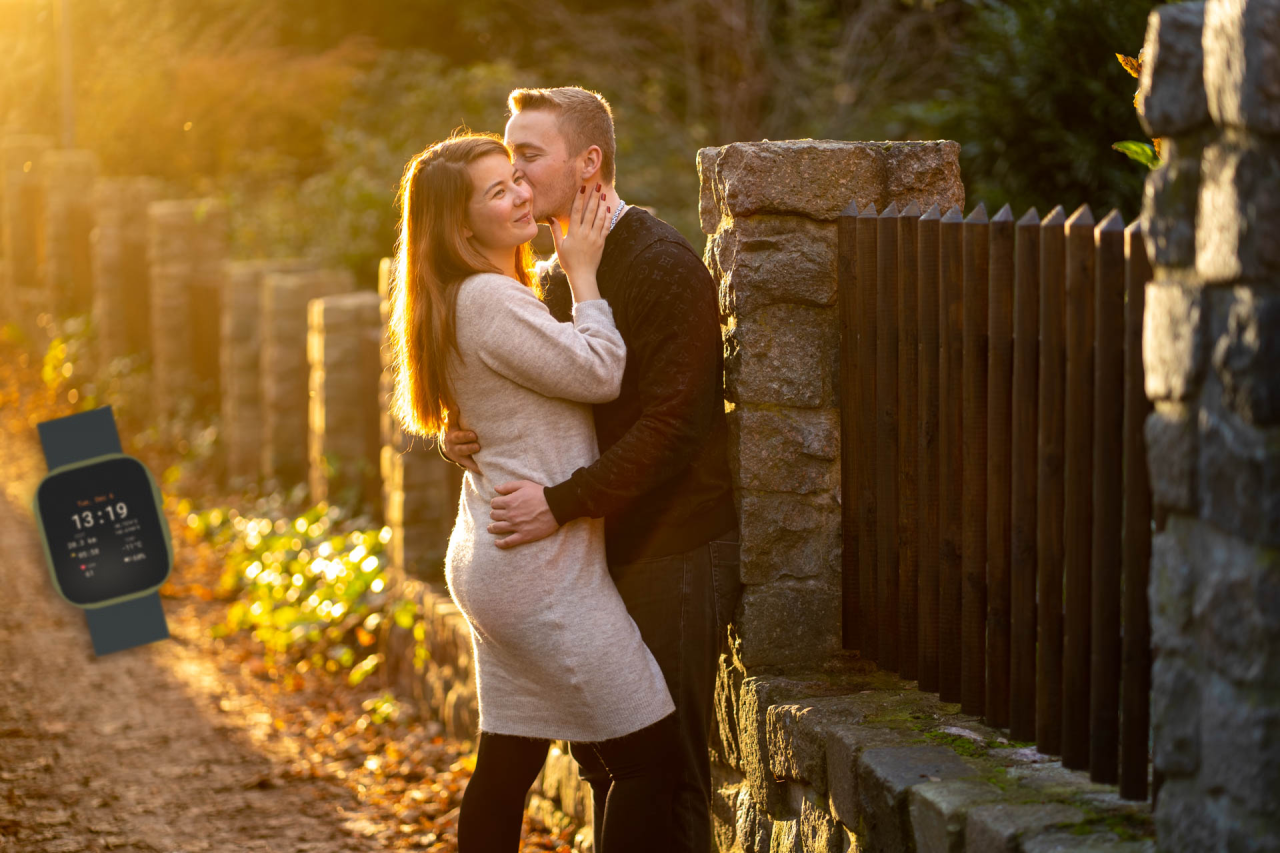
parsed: **13:19**
